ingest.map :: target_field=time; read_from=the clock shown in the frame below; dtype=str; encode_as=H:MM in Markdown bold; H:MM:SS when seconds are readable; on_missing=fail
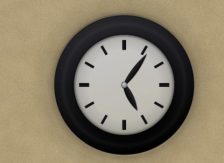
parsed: **5:06**
